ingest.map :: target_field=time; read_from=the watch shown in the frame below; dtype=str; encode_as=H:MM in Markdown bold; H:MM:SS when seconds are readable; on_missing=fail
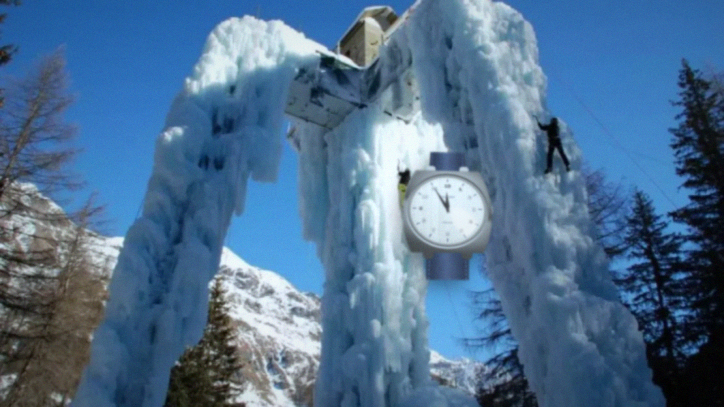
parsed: **11:55**
